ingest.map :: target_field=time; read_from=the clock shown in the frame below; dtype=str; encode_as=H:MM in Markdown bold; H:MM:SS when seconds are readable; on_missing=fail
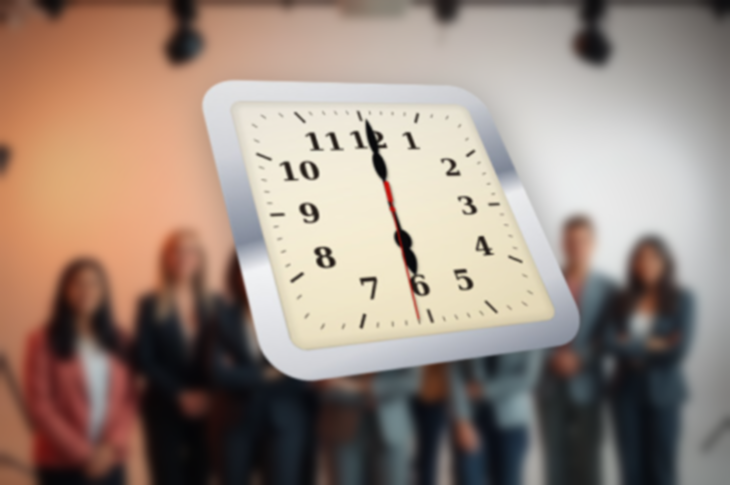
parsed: **6:00:31**
